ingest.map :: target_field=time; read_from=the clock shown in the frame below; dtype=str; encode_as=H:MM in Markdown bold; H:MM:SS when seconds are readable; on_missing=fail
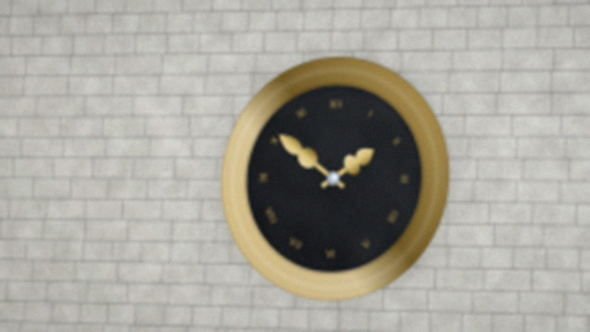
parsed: **1:51**
